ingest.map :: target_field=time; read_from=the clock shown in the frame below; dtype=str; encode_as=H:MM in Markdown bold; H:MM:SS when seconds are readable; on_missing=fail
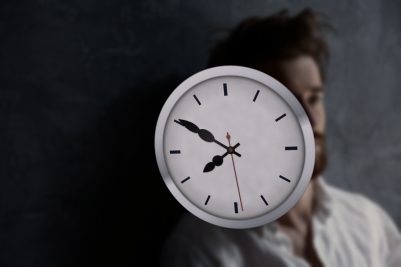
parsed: **7:50:29**
